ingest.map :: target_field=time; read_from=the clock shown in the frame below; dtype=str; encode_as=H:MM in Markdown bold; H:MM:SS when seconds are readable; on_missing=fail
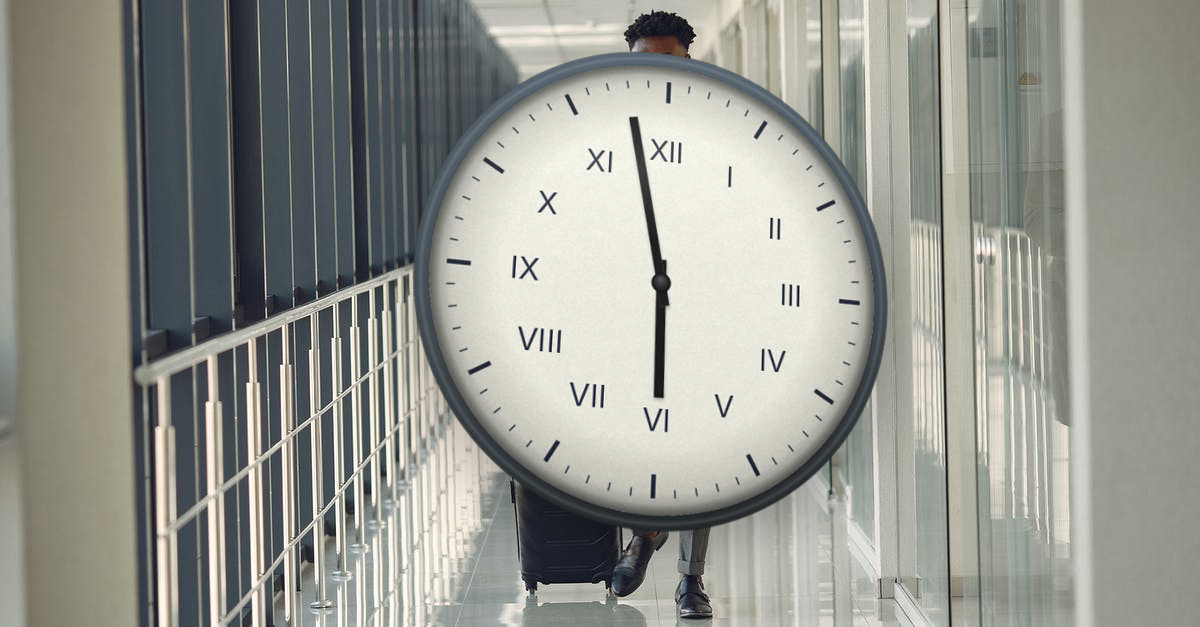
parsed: **5:58**
